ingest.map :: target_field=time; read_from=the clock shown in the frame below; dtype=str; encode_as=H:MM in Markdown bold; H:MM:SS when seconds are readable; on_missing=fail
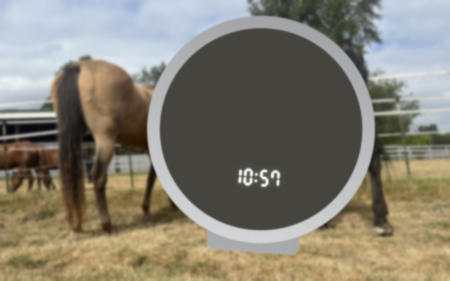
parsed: **10:57**
